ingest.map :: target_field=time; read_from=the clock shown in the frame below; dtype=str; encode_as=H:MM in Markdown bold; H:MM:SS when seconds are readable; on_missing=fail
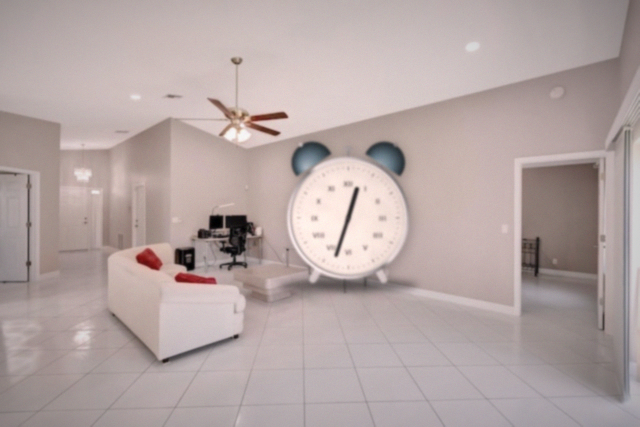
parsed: **12:33**
